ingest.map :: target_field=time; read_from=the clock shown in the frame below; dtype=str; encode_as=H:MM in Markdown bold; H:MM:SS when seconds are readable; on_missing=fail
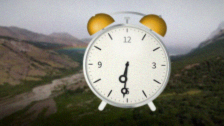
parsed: **6:31**
